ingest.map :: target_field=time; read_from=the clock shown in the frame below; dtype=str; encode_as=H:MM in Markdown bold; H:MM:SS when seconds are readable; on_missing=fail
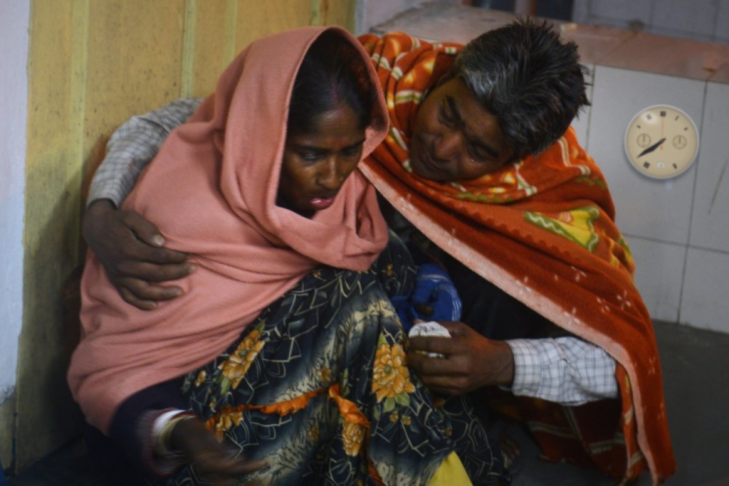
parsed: **7:39**
